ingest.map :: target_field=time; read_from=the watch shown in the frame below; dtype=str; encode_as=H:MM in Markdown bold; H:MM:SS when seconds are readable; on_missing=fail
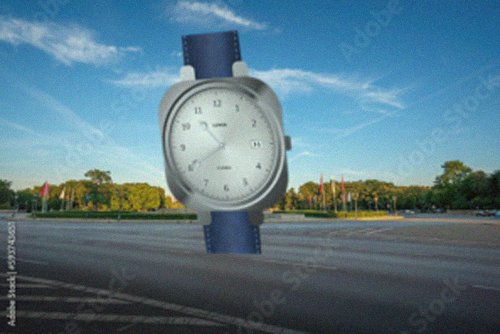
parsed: **10:40**
